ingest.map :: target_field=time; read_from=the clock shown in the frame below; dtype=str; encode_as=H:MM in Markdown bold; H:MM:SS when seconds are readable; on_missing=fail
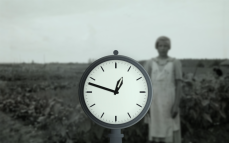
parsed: **12:48**
